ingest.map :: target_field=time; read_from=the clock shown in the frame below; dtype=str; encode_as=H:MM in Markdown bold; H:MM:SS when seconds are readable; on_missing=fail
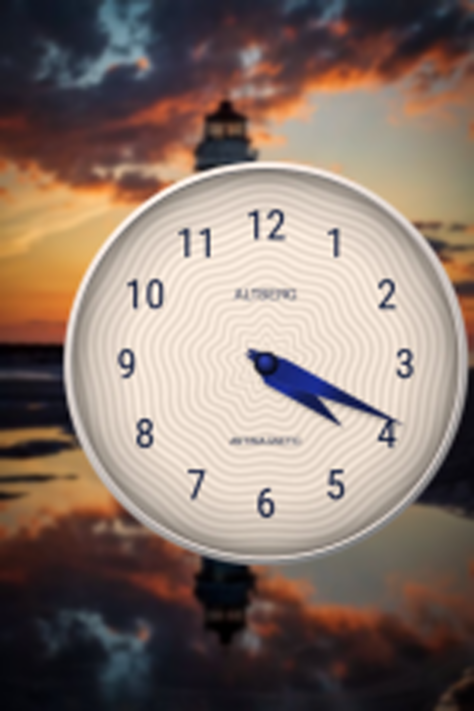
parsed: **4:19**
